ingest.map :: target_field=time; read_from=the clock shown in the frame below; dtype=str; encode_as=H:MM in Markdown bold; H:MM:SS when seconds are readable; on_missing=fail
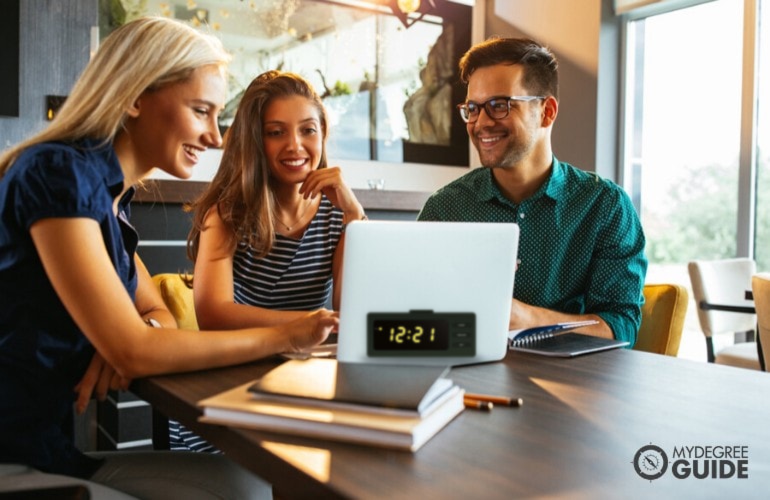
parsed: **12:21**
